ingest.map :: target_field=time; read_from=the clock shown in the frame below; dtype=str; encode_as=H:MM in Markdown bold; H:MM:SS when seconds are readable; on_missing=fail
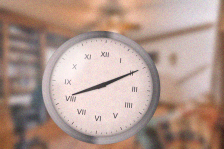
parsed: **8:10**
